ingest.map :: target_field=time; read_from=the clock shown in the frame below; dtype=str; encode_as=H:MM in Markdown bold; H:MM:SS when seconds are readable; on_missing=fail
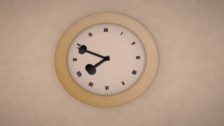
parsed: **7:49**
